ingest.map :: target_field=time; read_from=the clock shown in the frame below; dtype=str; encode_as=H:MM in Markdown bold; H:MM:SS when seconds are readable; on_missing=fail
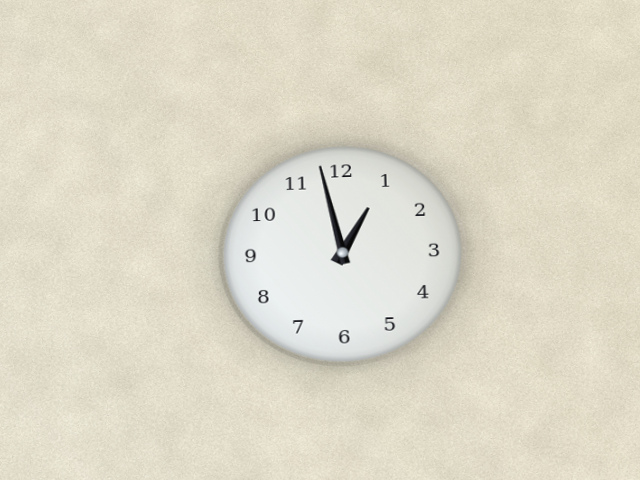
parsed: **12:58**
